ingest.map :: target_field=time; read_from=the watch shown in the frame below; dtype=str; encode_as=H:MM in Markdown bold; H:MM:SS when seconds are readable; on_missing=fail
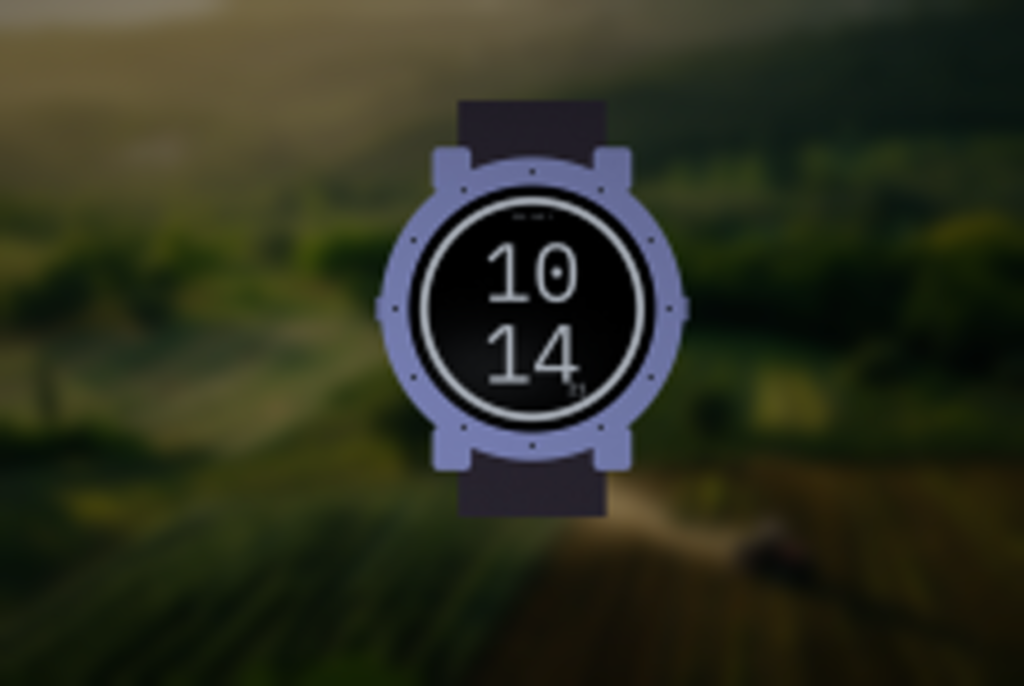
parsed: **10:14**
